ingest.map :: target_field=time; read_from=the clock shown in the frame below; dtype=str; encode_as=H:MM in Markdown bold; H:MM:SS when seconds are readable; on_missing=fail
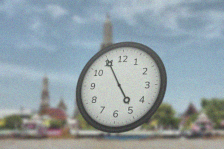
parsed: **4:55**
